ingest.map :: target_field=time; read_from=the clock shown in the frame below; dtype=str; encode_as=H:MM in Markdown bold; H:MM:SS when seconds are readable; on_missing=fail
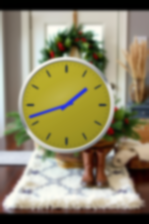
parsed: **1:42**
